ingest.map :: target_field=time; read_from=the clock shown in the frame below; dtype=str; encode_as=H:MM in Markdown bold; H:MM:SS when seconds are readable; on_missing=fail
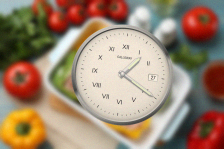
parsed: **1:20**
